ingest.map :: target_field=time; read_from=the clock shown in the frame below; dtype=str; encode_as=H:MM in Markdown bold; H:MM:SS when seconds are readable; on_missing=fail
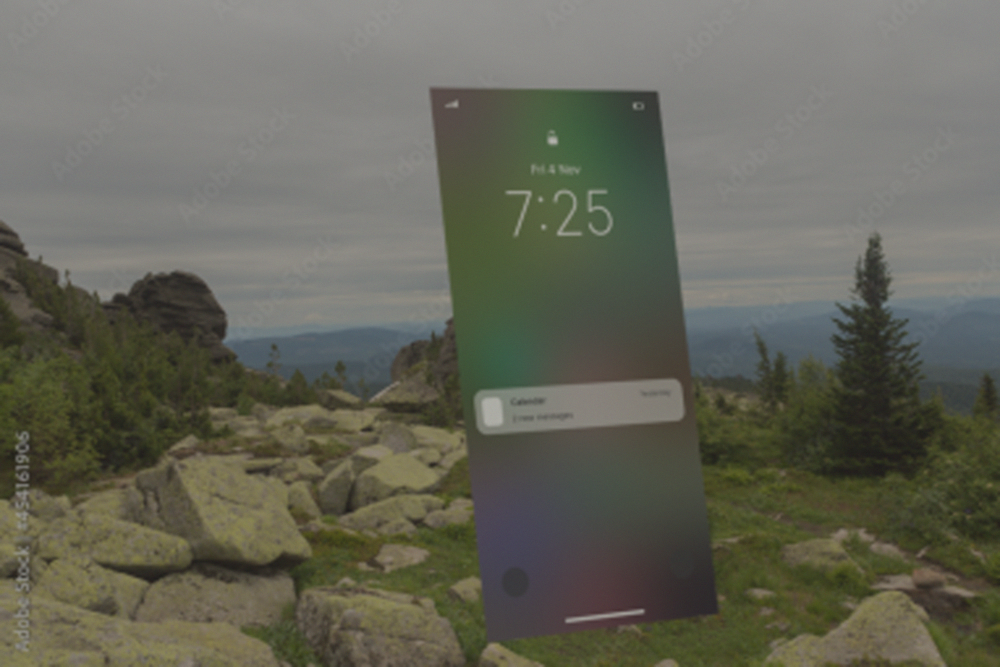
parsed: **7:25**
